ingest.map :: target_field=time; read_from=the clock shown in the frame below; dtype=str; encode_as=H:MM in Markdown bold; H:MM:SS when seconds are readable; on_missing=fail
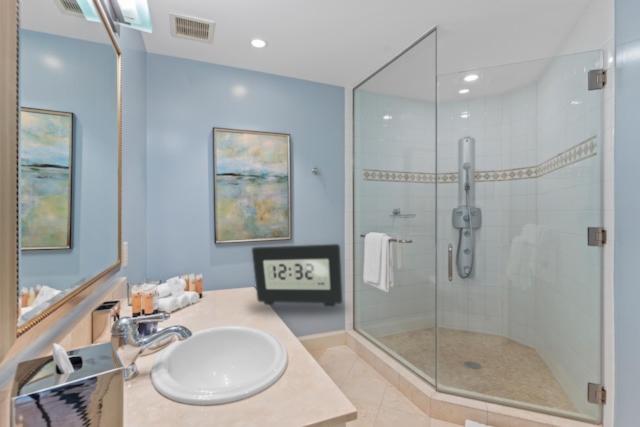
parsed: **12:32**
